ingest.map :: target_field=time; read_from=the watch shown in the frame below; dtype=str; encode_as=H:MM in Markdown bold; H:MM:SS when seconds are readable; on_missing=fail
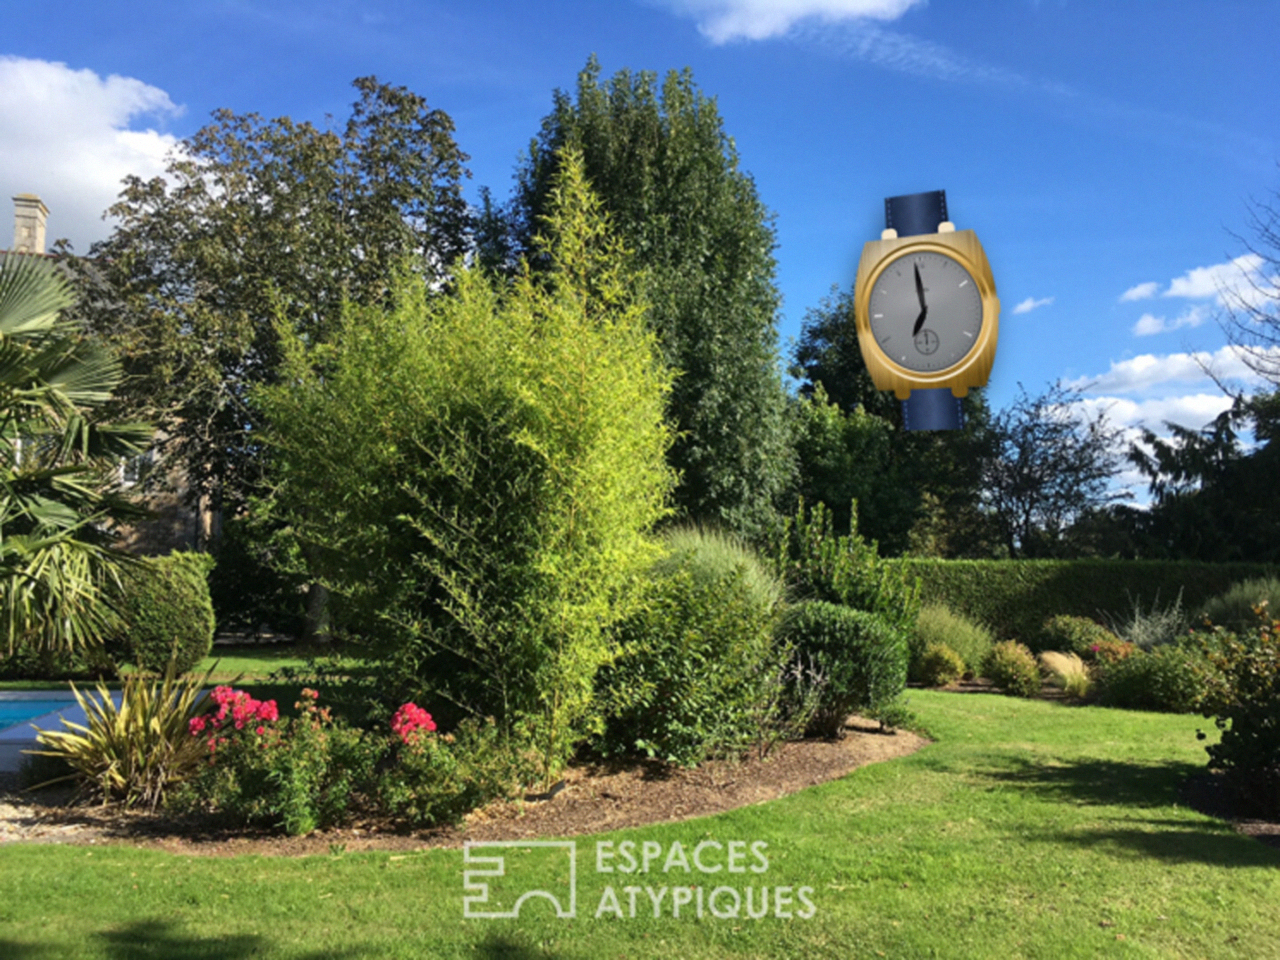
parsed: **6:59**
